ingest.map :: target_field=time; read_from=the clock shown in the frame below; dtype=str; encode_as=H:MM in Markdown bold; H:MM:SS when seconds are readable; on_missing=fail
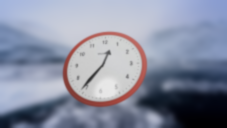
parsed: **12:36**
